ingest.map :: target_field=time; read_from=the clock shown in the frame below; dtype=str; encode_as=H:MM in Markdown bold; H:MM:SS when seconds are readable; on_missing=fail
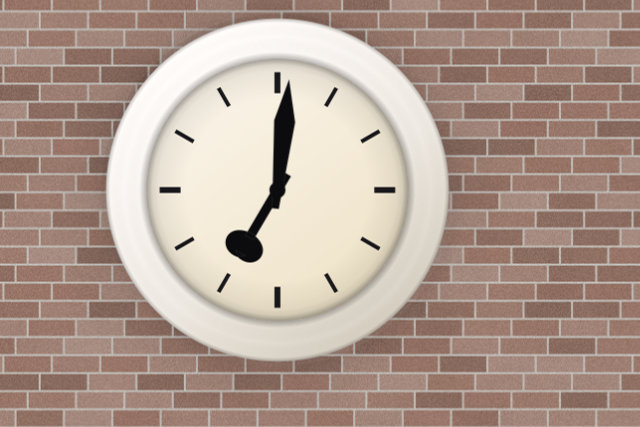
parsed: **7:01**
